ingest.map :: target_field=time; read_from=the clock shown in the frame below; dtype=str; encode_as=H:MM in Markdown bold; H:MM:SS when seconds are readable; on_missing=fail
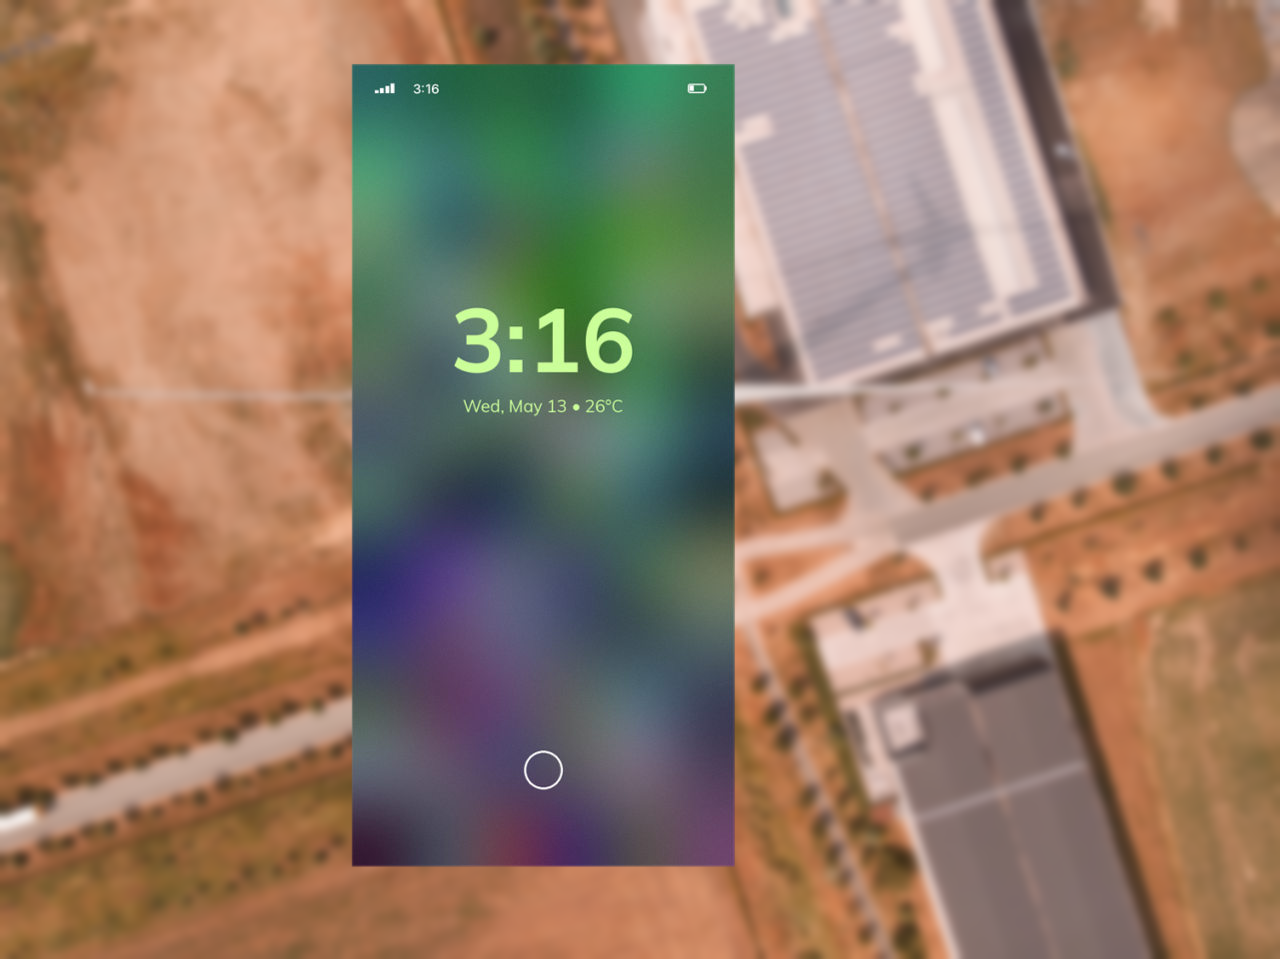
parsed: **3:16**
